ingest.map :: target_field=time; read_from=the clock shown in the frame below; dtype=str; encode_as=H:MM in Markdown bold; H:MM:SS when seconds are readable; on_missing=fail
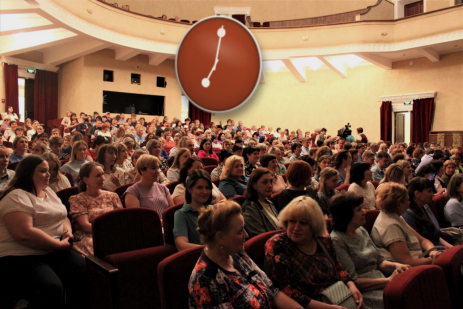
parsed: **7:02**
